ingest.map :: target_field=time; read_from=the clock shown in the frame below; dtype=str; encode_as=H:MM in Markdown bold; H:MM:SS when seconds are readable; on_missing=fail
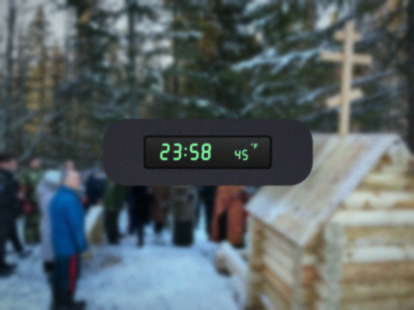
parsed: **23:58**
